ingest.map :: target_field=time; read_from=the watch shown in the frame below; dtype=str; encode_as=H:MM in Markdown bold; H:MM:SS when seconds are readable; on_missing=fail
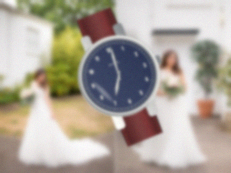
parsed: **7:01**
